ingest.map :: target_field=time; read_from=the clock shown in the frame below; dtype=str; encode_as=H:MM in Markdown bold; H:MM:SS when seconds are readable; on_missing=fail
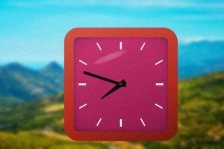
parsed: **7:48**
